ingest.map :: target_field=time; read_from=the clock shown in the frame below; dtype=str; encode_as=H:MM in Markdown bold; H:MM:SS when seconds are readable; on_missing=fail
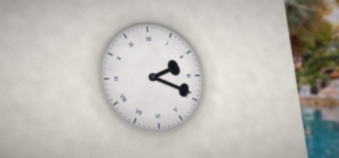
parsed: **2:19**
